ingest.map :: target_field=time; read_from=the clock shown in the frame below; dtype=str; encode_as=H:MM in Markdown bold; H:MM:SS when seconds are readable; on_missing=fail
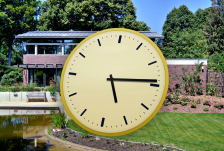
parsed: **5:14**
